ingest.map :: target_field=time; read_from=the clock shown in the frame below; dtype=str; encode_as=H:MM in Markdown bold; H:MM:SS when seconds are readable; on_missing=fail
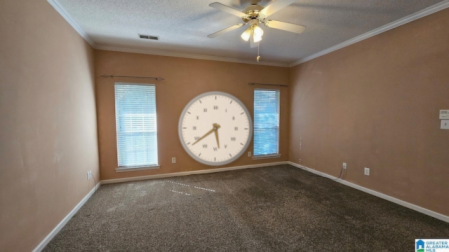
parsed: **5:39**
